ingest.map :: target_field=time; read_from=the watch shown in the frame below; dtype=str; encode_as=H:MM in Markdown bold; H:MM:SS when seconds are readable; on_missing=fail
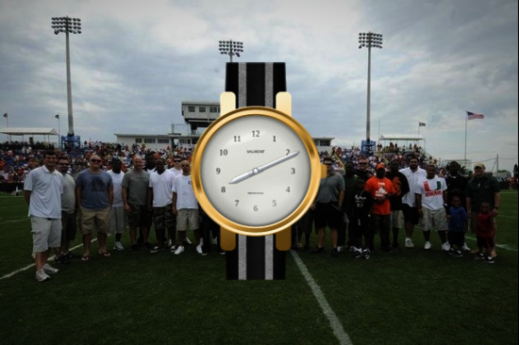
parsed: **8:11**
